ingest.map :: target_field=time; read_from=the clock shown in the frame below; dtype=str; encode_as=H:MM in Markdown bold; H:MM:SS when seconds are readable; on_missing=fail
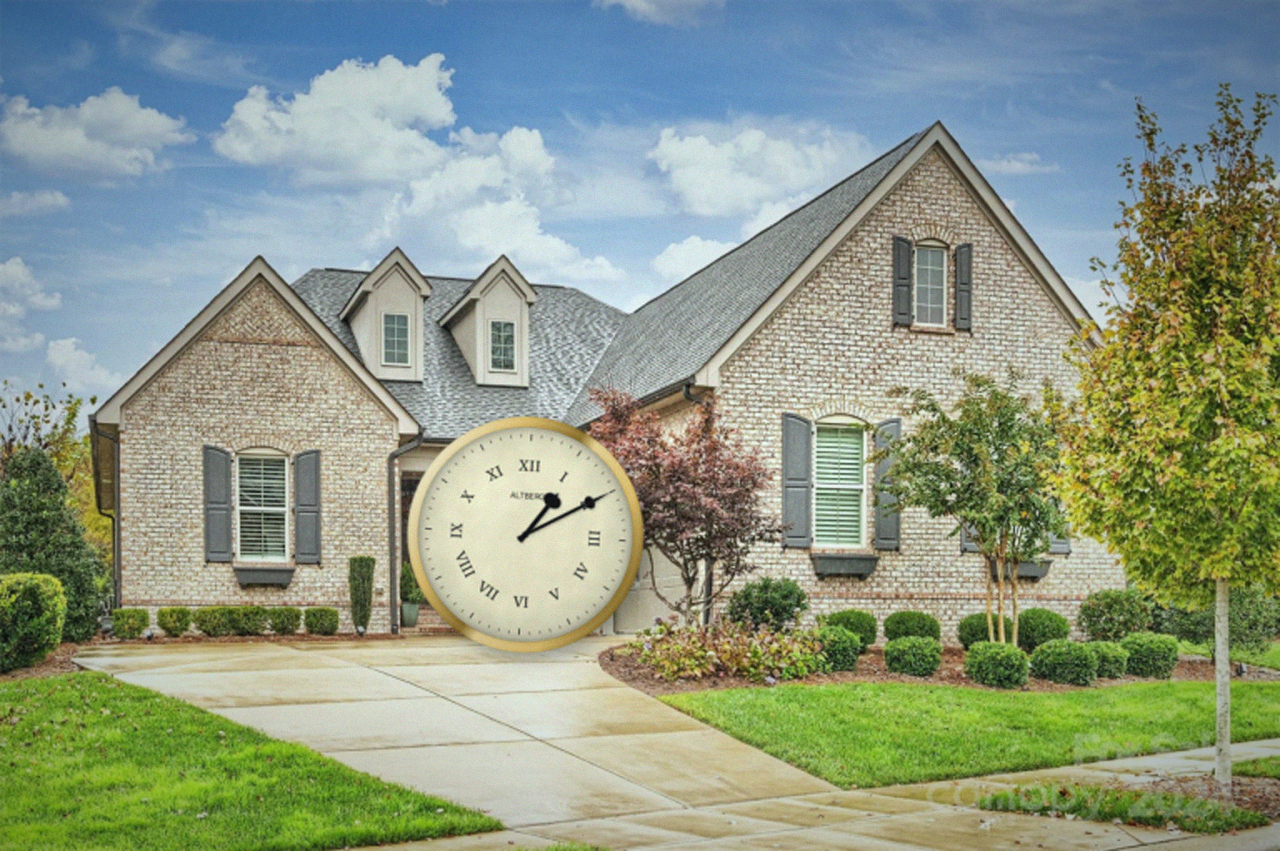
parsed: **1:10**
